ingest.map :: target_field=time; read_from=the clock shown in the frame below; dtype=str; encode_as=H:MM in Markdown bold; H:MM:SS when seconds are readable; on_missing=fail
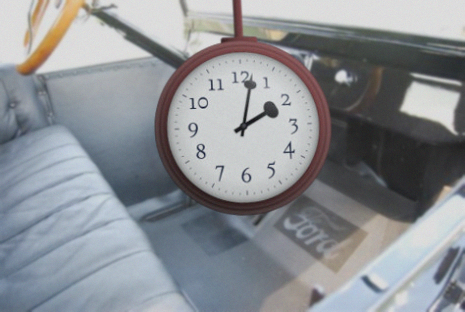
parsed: **2:02**
